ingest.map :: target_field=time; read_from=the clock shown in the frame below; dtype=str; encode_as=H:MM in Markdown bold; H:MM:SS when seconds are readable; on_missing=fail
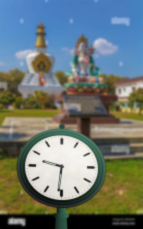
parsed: **9:31**
